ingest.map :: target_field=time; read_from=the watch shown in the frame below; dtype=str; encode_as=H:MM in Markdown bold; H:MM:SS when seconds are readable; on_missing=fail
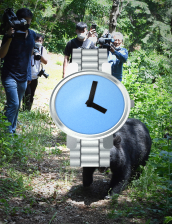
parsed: **4:02**
